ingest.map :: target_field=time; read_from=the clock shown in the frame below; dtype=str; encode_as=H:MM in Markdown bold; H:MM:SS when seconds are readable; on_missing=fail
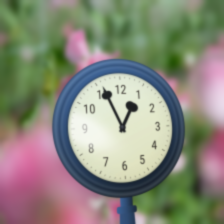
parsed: **12:56**
